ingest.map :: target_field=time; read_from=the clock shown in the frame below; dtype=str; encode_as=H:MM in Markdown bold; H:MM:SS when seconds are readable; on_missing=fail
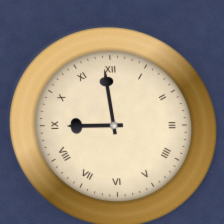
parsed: **8:59**
